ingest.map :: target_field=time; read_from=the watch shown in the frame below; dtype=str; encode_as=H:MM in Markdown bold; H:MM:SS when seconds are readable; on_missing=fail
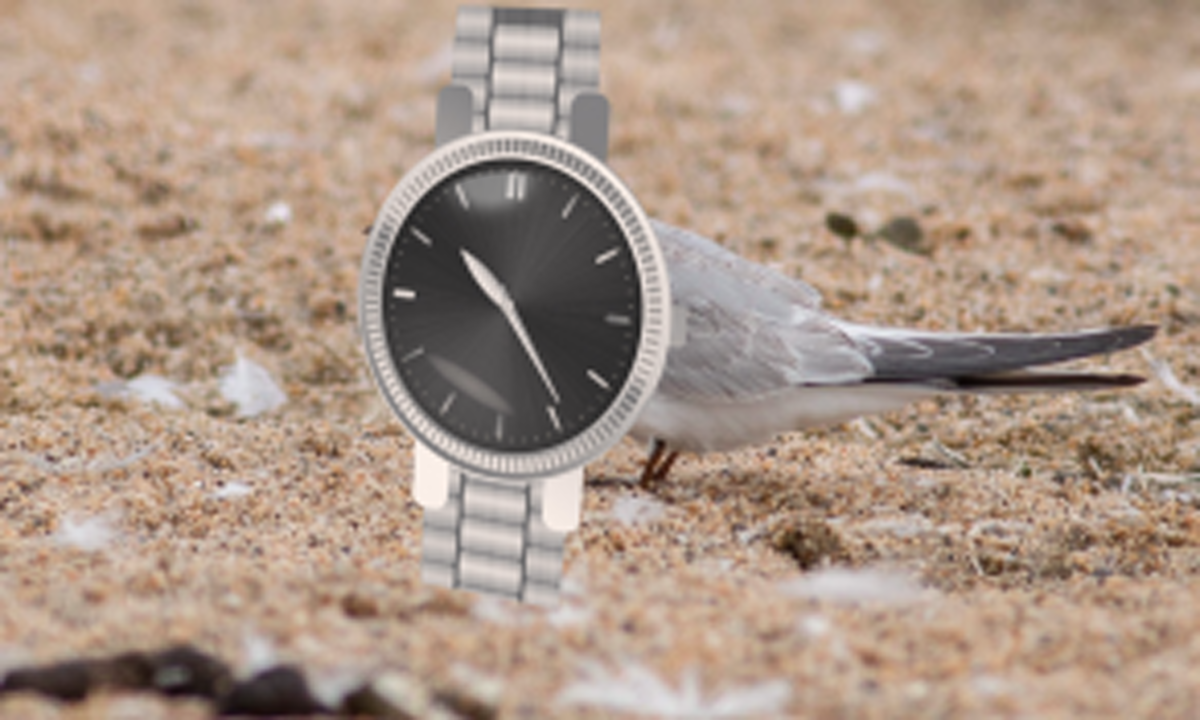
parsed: **10:24**
